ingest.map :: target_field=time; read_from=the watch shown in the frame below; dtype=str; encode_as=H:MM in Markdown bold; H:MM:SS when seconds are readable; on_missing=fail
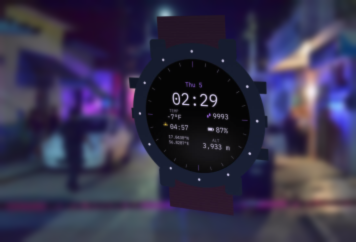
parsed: **2:29**
